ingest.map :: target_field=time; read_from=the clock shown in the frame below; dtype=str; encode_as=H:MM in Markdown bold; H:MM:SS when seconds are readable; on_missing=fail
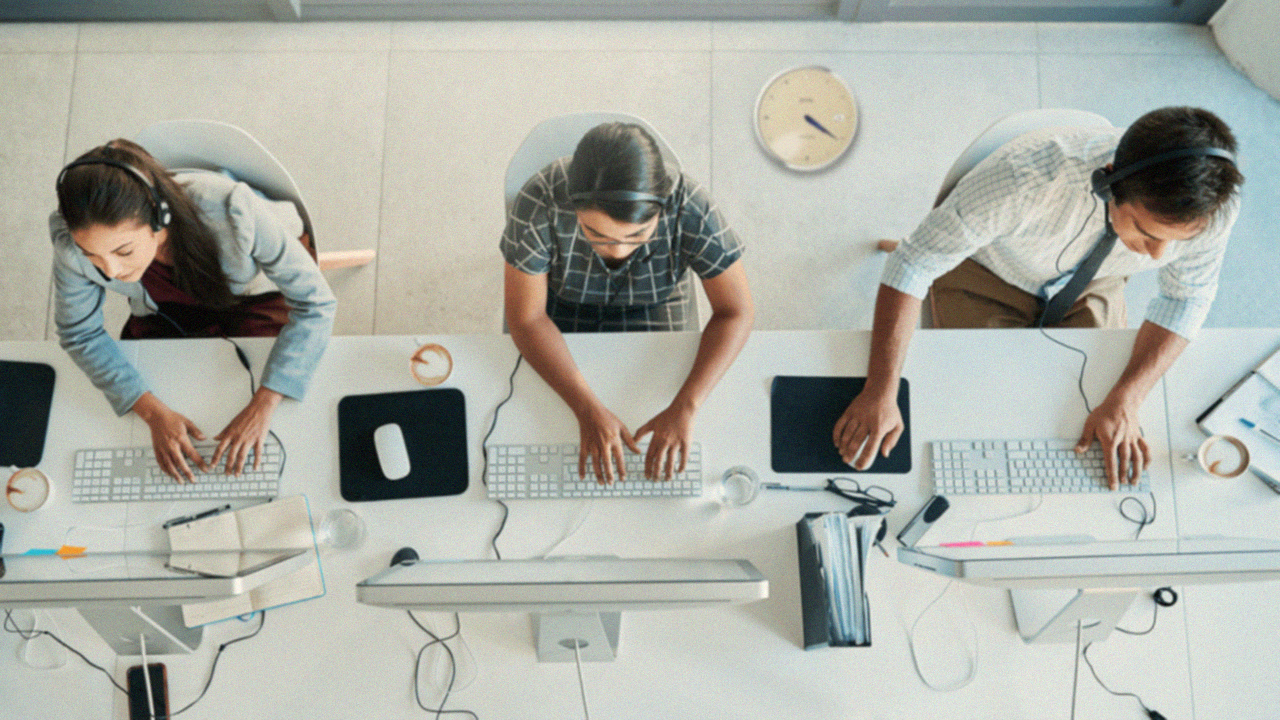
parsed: **4:21**
